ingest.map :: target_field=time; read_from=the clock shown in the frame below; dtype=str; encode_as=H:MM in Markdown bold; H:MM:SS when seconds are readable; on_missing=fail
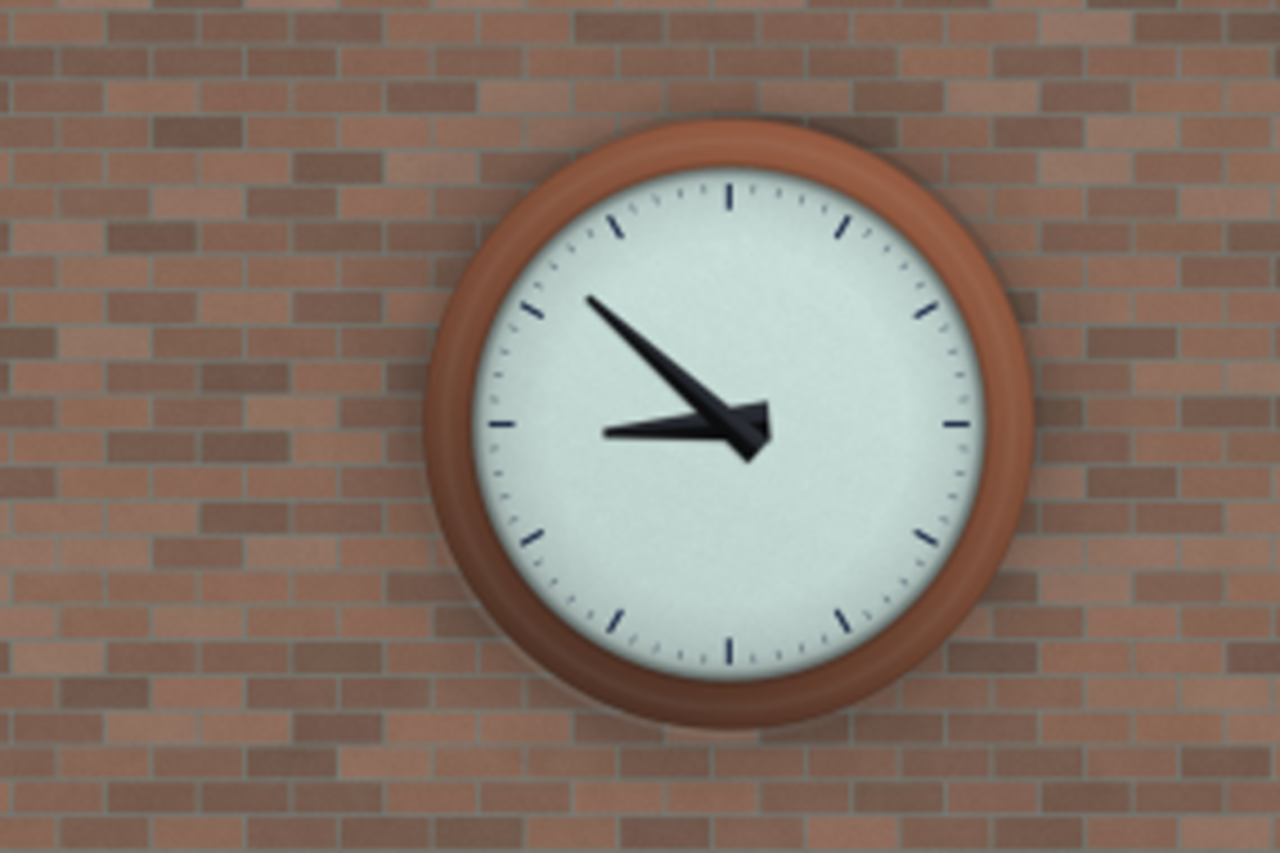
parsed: **8:52**
